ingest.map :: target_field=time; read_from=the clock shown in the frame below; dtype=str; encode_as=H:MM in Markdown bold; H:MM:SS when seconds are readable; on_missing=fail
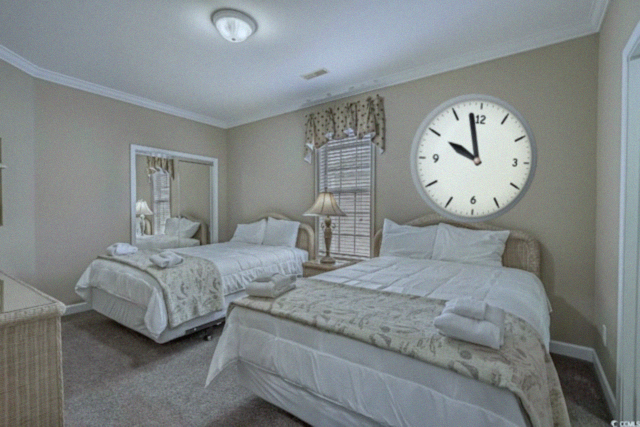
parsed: **9:58**
